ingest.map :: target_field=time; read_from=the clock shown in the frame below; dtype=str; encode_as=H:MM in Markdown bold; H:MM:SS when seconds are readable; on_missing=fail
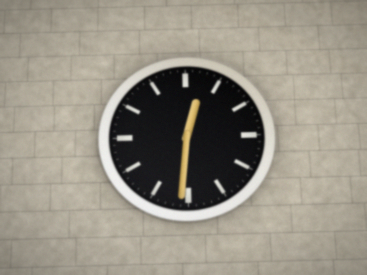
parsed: **12:31**
